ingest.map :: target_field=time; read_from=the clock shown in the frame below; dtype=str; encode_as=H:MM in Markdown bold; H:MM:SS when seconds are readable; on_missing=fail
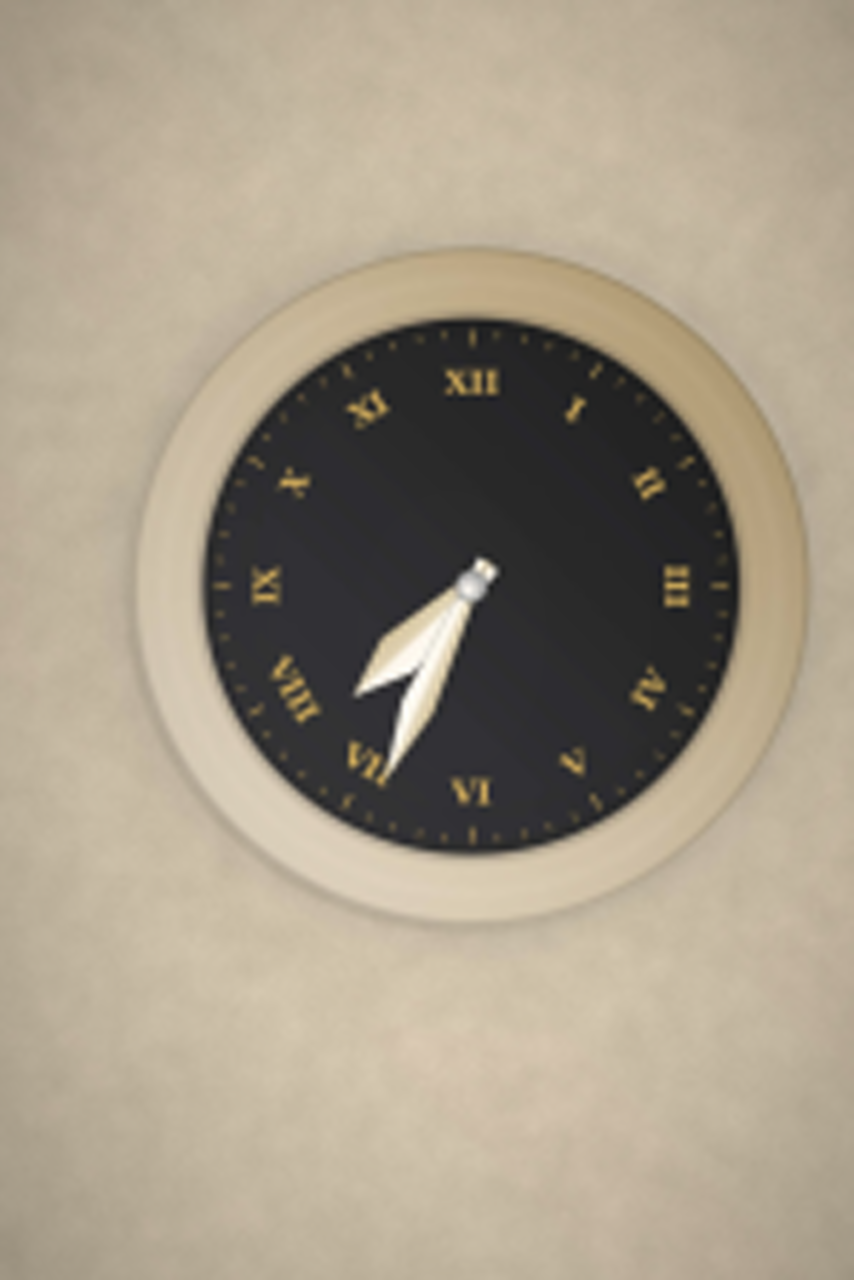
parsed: **7:34**
